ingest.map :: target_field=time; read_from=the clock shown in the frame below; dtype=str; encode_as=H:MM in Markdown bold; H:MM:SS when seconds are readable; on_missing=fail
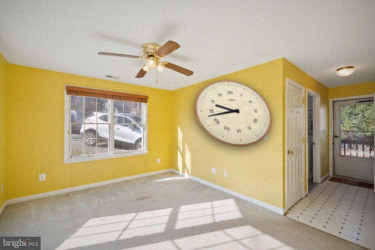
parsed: **9:43**
